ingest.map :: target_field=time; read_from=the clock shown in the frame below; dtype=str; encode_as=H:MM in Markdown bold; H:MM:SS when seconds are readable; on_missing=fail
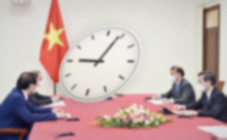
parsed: **9:04**
